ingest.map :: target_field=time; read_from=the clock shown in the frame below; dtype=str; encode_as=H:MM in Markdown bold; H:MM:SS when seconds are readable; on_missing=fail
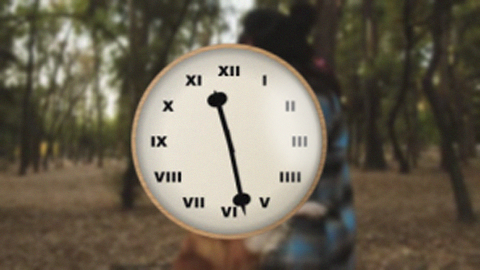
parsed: **11:28**
